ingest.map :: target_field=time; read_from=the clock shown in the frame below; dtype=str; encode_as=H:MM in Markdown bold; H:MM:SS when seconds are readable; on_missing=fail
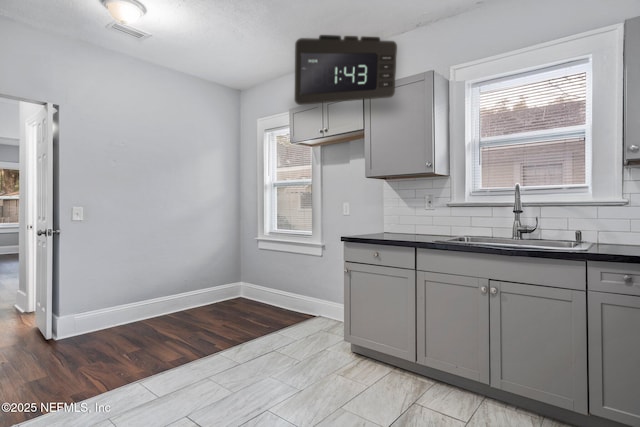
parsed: **1:43**
